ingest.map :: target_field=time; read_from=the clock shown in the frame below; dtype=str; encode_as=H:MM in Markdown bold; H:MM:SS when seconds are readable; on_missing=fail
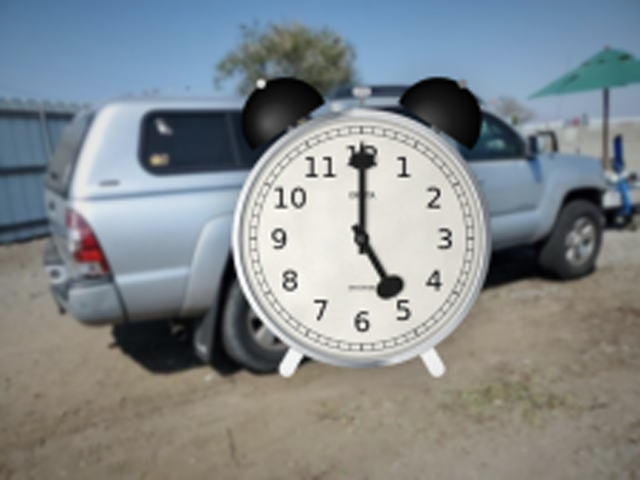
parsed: **5:00**
